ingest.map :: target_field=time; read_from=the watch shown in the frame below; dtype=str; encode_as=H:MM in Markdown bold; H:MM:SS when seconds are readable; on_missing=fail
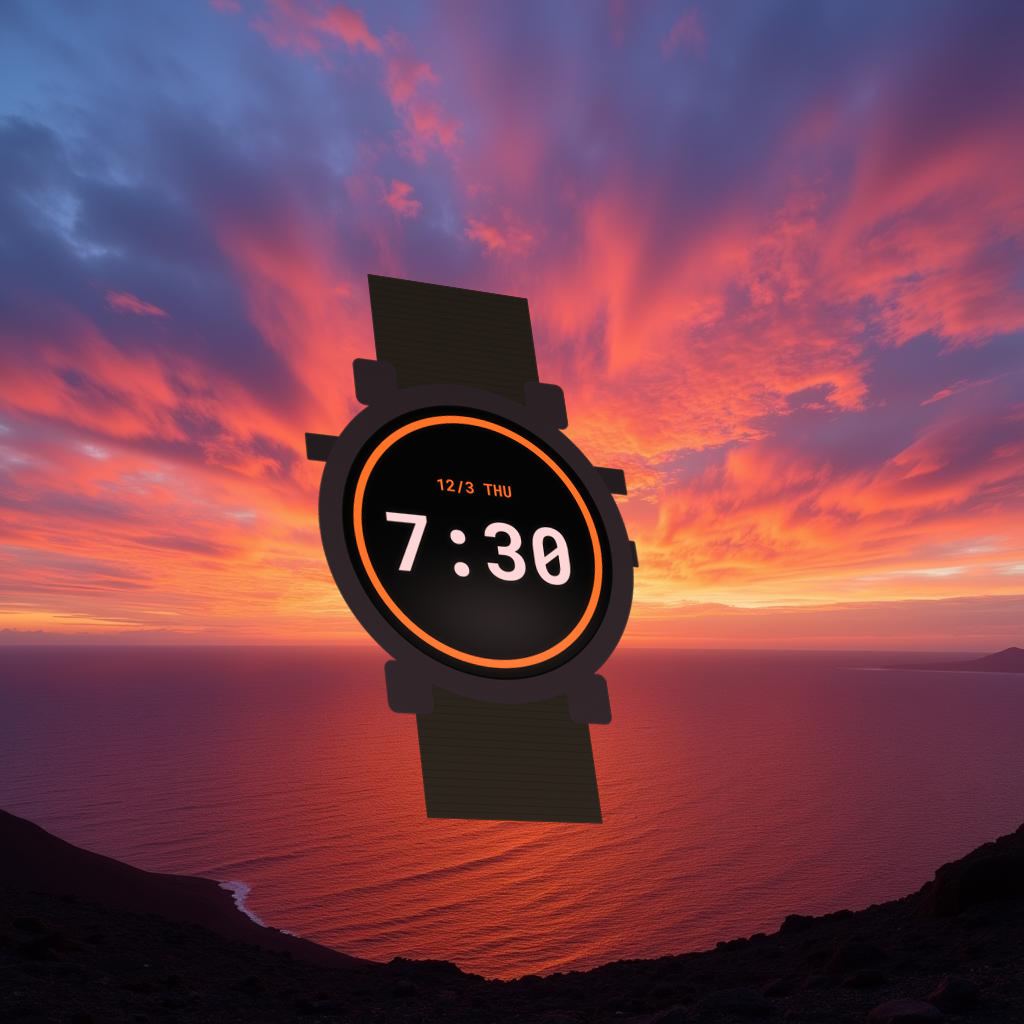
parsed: **7:30**
